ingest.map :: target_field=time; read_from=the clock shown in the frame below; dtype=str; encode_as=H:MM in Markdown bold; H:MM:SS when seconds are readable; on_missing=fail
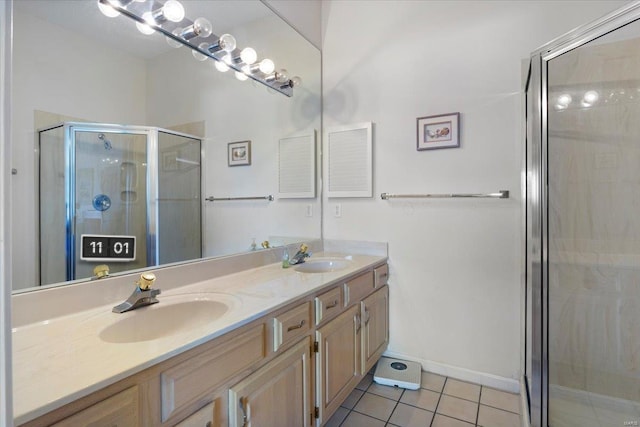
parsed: **11:01**
